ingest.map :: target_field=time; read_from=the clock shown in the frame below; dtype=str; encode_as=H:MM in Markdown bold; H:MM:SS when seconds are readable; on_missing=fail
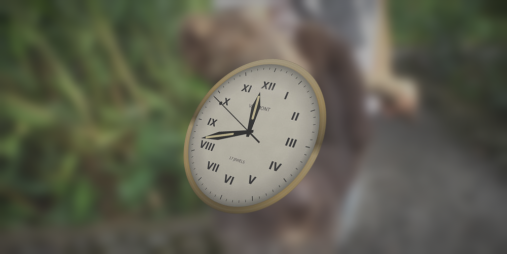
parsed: **11:41:49**
